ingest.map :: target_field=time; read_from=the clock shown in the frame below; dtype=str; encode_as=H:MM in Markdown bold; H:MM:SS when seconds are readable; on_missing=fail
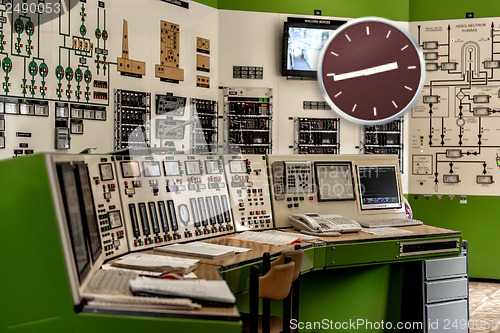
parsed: **2:44**
